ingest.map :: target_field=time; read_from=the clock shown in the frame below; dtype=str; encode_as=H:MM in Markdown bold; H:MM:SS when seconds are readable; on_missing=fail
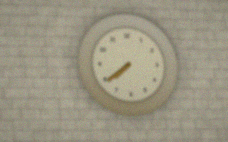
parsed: **7:39**
